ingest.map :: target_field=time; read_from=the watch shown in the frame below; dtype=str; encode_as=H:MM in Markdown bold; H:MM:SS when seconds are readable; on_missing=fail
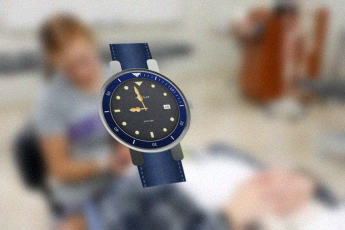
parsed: **8:58**
